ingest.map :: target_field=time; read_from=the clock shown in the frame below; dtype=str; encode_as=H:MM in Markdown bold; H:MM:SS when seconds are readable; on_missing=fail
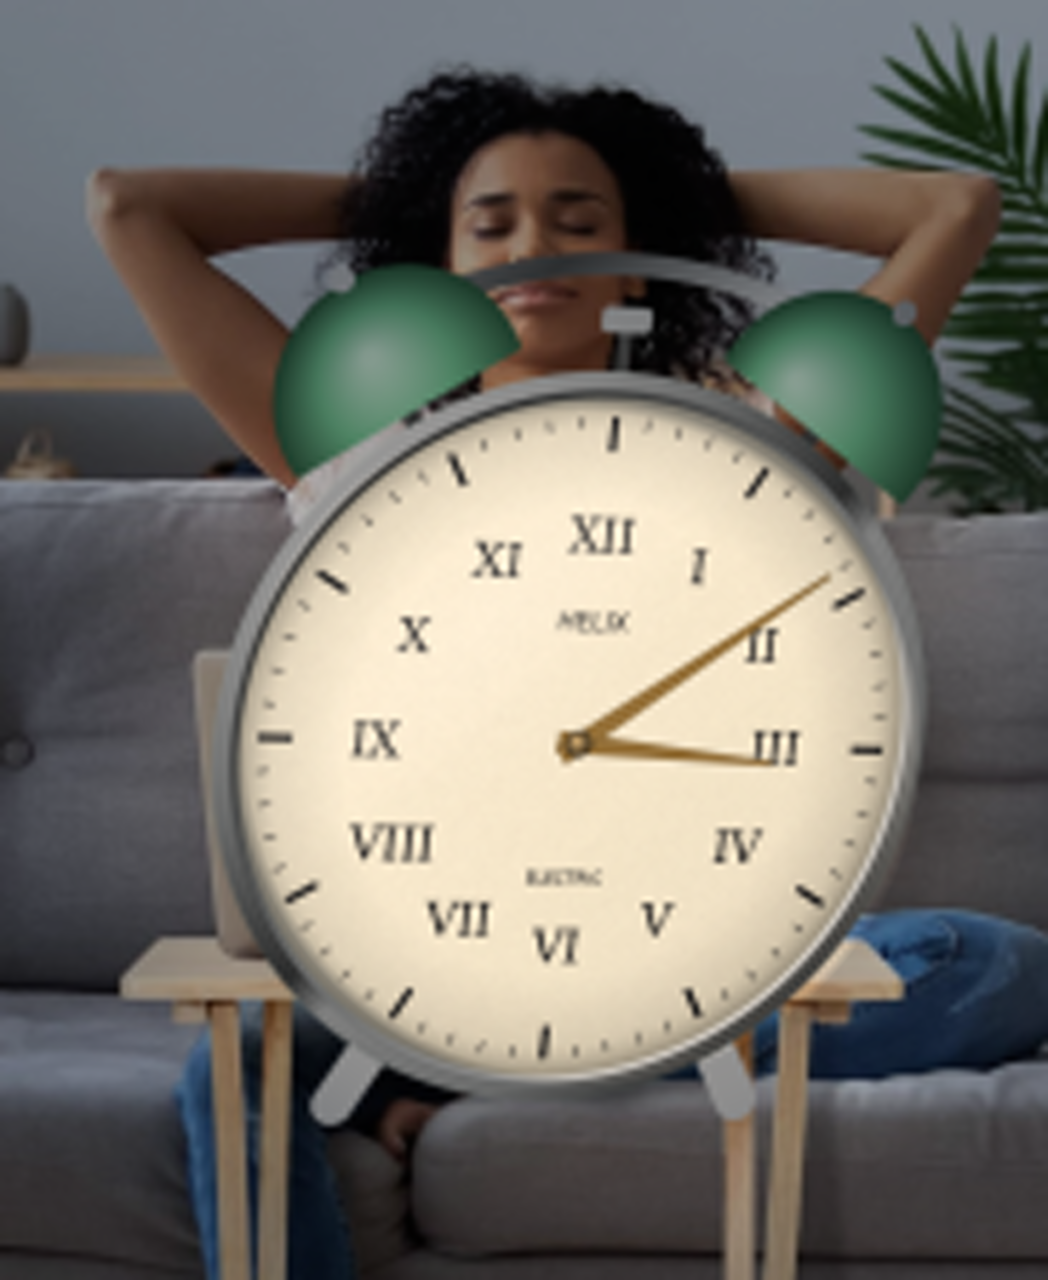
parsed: **3:09**
